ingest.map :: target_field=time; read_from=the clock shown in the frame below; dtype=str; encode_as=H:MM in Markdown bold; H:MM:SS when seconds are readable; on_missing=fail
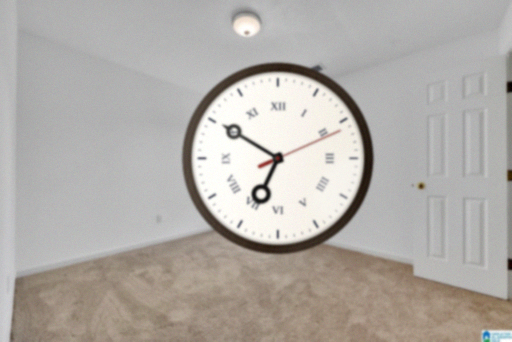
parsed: **6:50:11**
